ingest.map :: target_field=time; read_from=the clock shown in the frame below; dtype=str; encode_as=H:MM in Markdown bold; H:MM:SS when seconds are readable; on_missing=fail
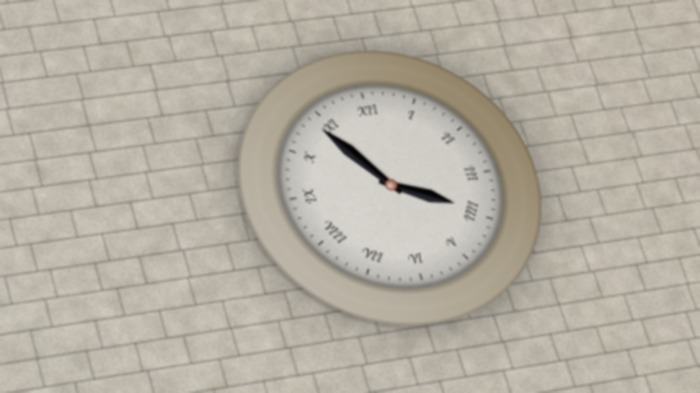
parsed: **3:54**
